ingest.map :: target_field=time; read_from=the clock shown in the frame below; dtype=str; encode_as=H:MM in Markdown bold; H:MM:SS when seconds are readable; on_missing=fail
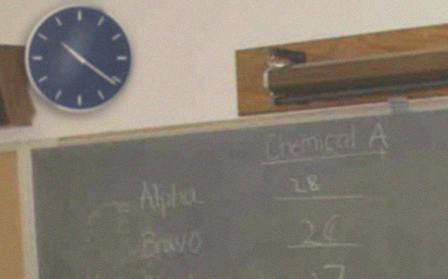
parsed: **10:21**
